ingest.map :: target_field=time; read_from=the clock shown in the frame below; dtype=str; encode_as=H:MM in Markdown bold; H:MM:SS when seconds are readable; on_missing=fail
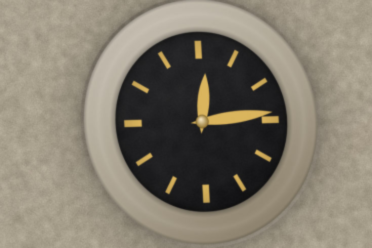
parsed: **12:14**
